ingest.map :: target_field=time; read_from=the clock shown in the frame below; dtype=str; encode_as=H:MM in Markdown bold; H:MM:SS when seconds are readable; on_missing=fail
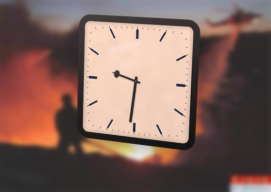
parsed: **9:31**
